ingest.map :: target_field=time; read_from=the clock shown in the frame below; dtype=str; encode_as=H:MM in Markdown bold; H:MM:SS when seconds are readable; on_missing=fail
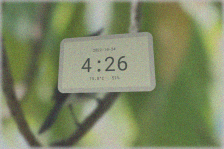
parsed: **4:26**
